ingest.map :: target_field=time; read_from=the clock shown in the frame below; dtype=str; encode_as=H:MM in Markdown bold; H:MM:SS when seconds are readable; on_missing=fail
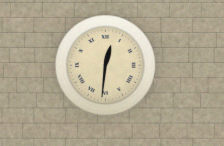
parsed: **12:31**
